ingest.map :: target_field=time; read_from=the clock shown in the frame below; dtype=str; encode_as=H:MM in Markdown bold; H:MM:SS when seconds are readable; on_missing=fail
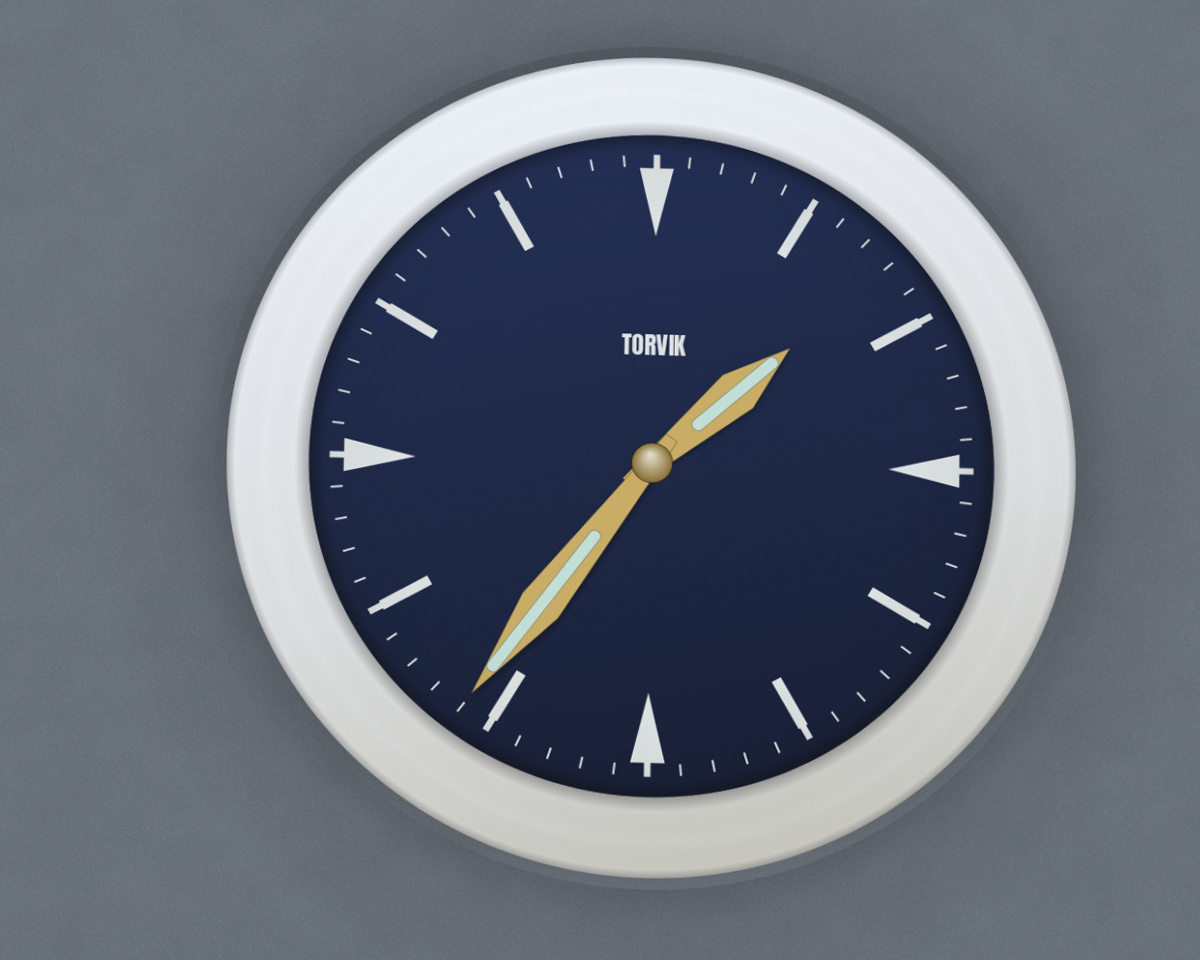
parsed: **1:36**
